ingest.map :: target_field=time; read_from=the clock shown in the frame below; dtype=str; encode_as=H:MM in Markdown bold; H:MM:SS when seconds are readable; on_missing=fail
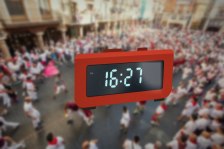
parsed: **16:27**
